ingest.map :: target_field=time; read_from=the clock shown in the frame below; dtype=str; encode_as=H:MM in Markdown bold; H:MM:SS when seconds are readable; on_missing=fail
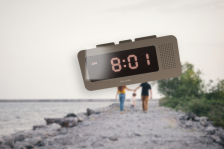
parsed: **8:01**
